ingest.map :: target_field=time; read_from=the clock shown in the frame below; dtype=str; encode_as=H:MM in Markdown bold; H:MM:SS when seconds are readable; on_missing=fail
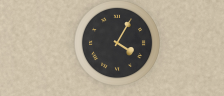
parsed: **4:05**
